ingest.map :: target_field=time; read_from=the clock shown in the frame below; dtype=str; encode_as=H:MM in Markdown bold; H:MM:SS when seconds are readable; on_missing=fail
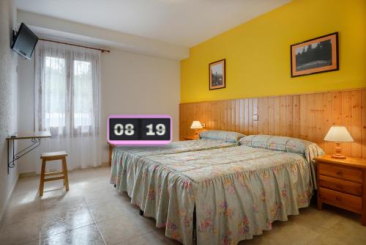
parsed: **8:19**
